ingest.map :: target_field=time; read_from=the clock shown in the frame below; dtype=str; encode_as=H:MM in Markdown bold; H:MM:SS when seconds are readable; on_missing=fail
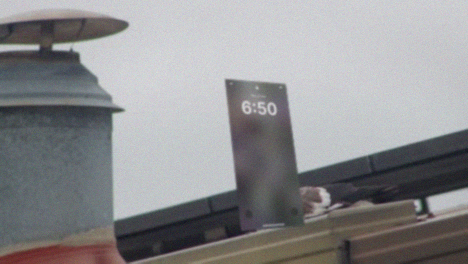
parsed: **6:50**
